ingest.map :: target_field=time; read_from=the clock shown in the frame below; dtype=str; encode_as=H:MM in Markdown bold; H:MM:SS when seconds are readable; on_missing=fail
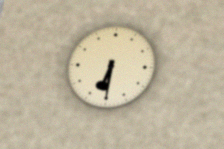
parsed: **6:30**
